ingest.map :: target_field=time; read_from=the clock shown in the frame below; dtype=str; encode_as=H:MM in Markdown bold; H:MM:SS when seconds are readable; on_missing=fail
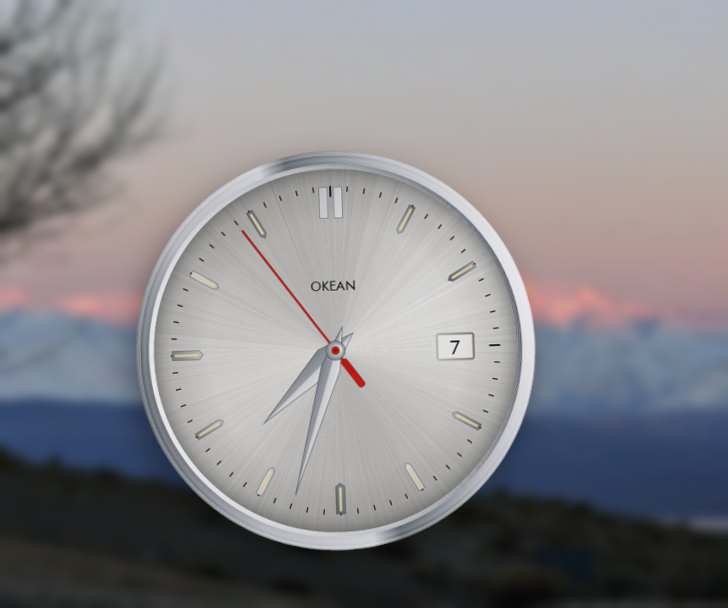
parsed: **7:32:54**
